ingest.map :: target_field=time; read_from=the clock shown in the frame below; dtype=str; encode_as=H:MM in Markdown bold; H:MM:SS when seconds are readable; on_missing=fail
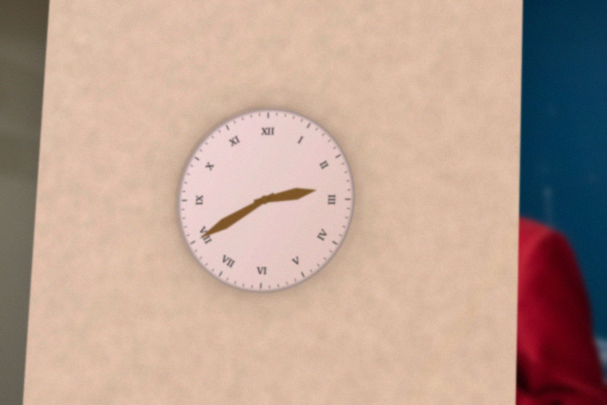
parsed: **2:40**
